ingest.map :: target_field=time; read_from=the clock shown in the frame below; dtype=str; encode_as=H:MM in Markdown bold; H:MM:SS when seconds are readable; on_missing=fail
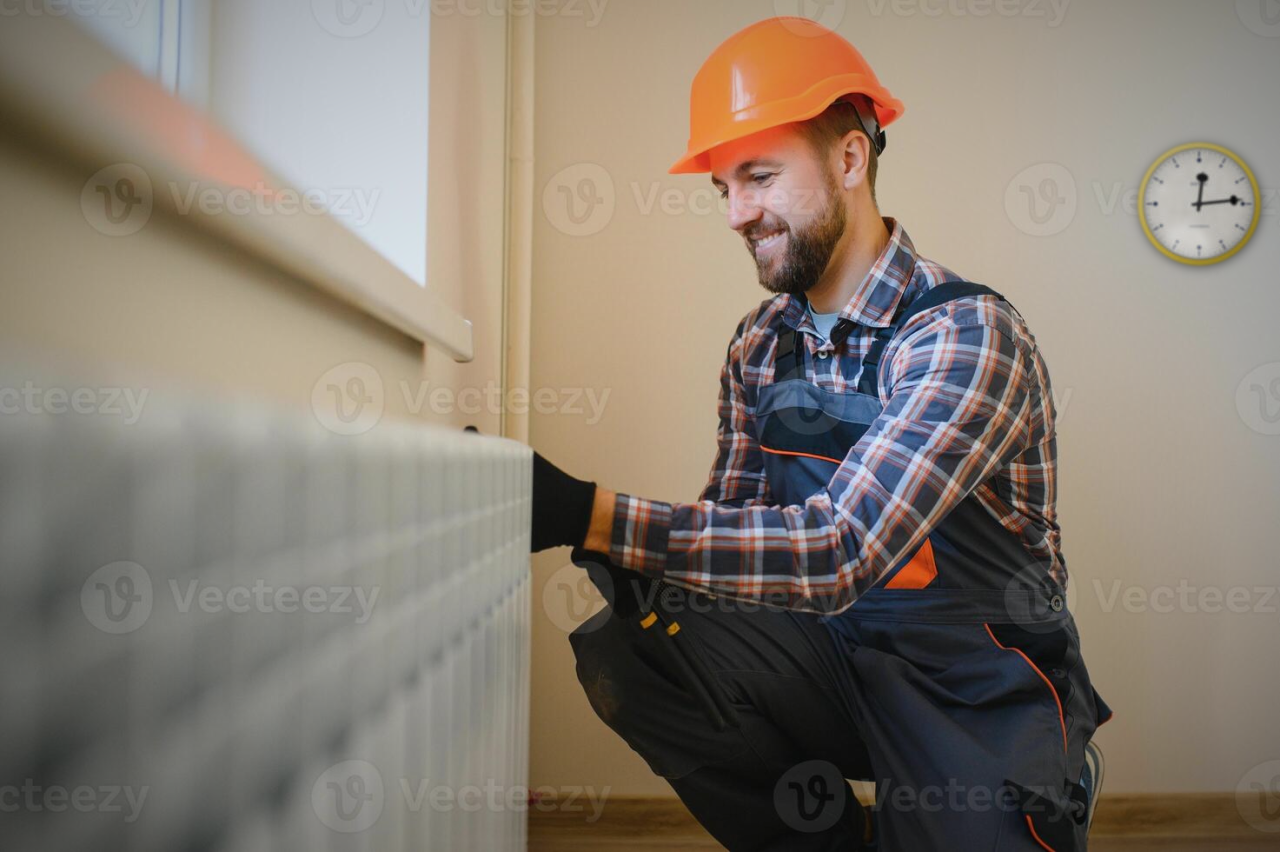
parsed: **12:14**
